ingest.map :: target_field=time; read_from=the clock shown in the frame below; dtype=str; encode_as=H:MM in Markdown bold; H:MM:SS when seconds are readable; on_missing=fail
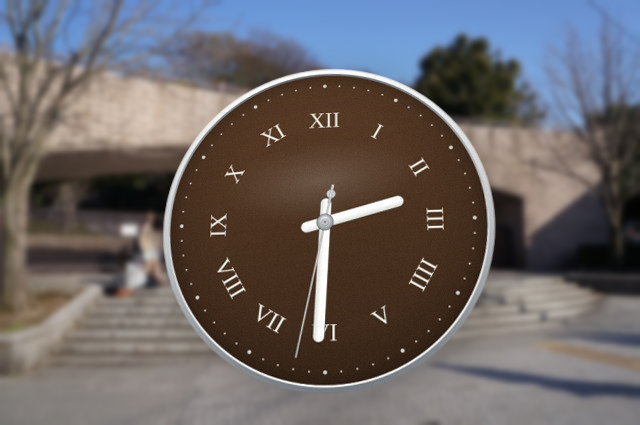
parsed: **2:30:32**
